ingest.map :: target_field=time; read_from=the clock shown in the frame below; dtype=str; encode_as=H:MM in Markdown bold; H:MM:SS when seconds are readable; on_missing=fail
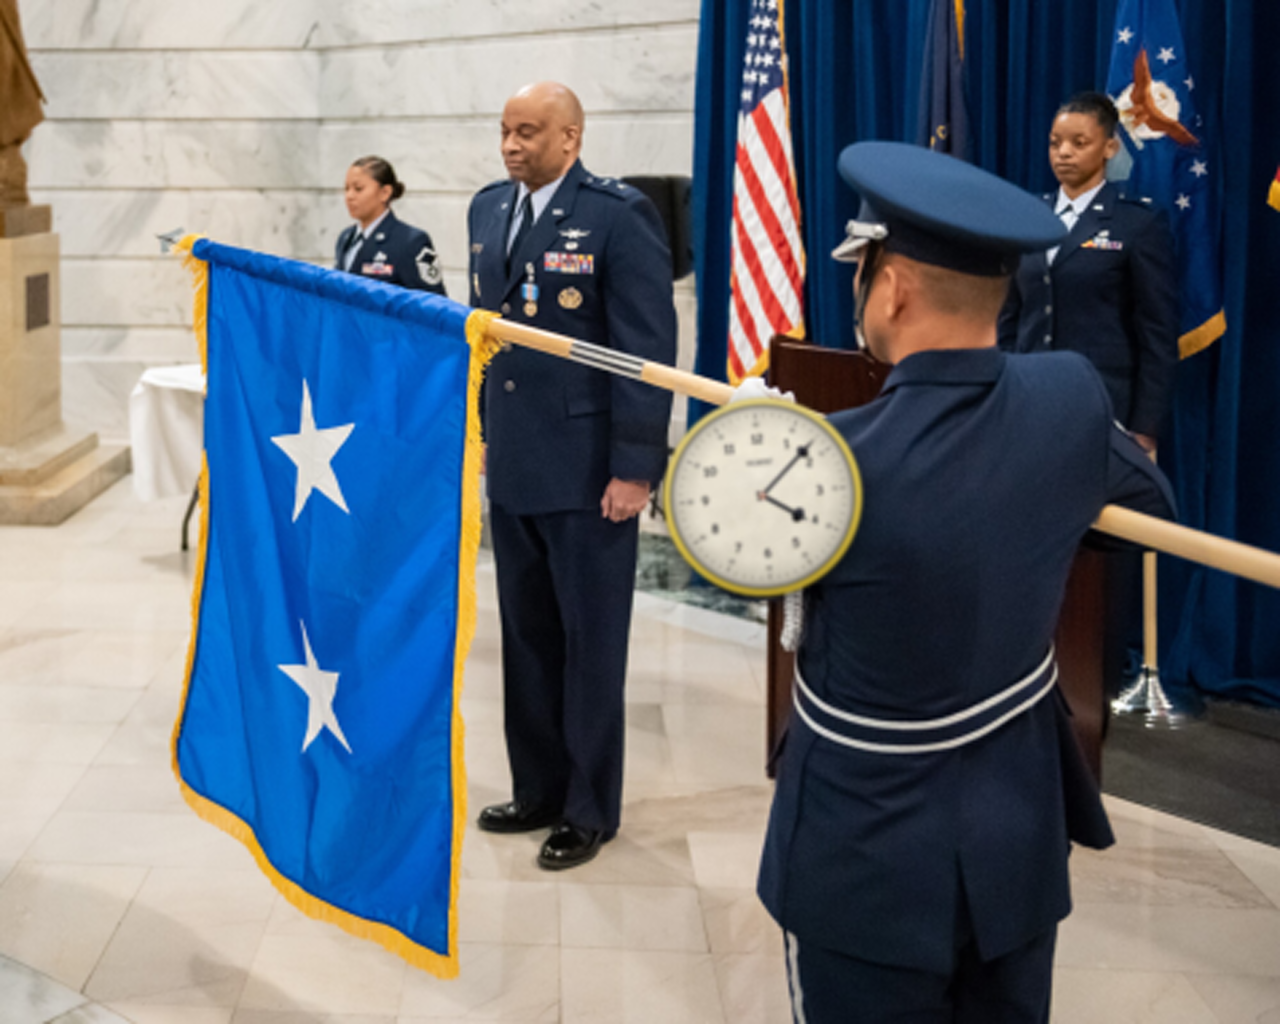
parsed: **4:08**
